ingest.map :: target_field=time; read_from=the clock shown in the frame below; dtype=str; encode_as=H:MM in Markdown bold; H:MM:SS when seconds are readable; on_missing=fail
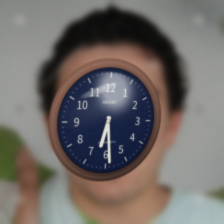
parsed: **6:29**
